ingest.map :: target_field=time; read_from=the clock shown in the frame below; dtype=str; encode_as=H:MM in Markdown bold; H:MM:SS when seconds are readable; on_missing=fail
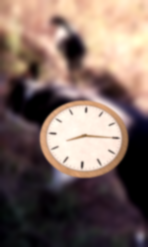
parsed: **8:15**
